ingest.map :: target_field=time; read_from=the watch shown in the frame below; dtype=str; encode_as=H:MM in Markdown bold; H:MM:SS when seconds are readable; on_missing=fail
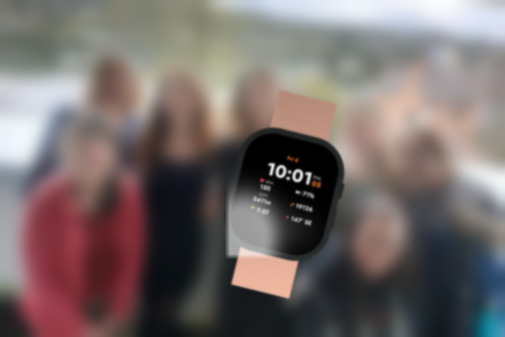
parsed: **10:01**
